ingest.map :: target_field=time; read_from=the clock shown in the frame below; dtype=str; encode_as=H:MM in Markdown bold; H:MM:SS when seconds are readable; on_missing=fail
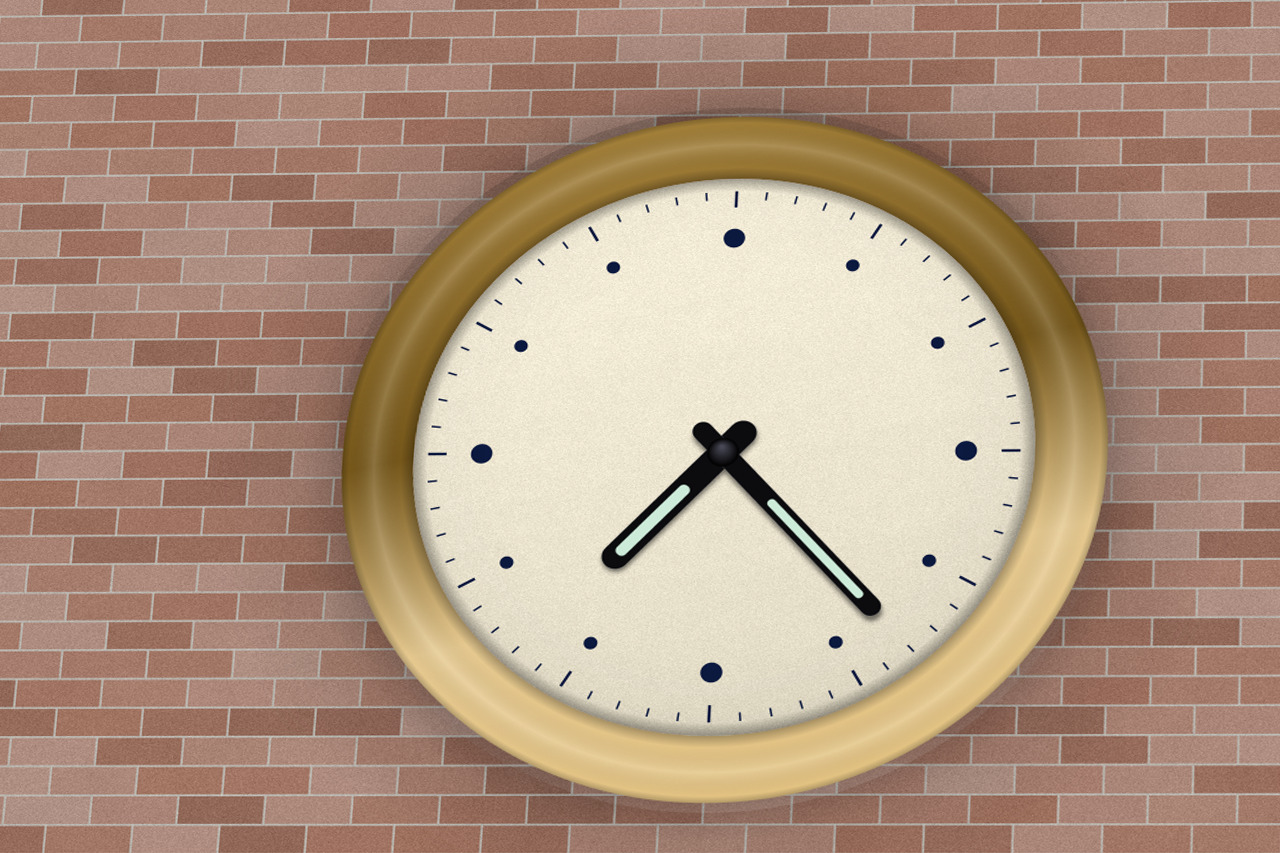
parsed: **7:23**
